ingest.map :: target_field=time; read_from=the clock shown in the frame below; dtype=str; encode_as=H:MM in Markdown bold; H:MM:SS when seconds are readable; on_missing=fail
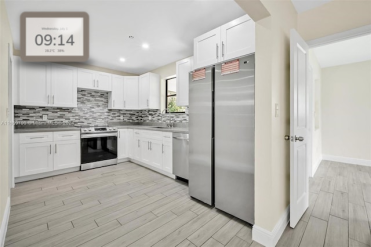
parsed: **9:14**
